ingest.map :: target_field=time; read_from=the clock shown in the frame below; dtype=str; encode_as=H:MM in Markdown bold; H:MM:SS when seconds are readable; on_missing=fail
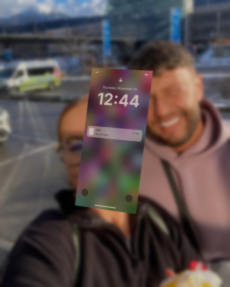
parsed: **12:44**
